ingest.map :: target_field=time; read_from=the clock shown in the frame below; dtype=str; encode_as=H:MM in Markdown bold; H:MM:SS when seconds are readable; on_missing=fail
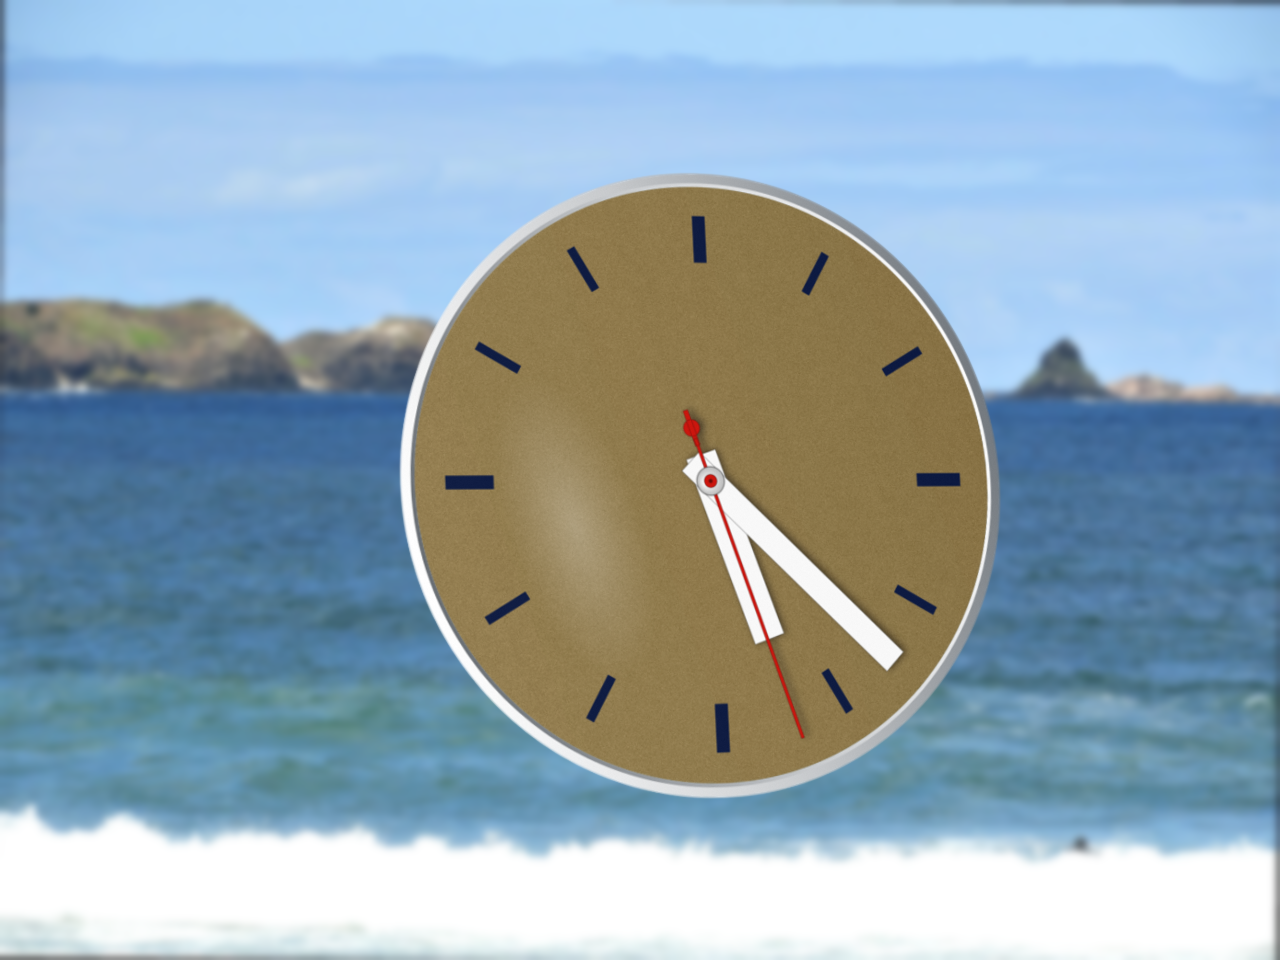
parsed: **5:22:27**
